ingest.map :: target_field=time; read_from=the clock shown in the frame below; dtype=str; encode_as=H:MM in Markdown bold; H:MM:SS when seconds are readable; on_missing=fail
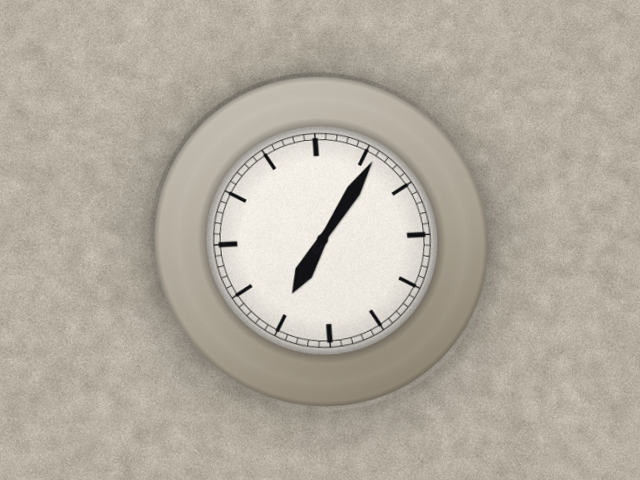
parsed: **7:06**
